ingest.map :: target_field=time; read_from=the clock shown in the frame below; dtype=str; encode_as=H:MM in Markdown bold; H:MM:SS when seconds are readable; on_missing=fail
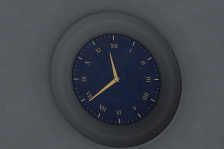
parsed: **11:39**
